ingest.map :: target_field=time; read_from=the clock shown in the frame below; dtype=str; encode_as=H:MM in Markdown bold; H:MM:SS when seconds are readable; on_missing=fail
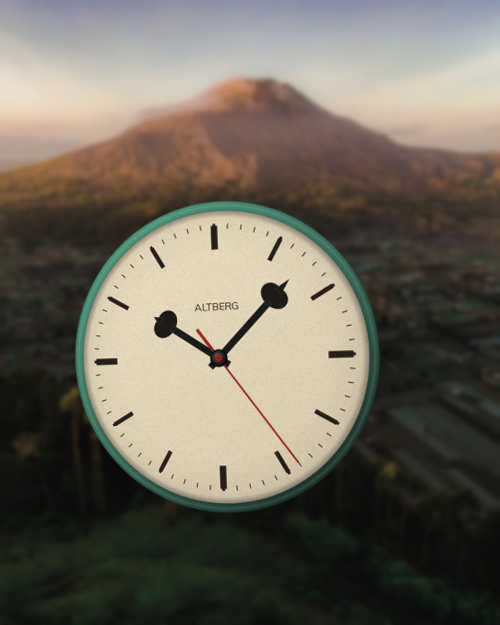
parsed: **10:07:24**
